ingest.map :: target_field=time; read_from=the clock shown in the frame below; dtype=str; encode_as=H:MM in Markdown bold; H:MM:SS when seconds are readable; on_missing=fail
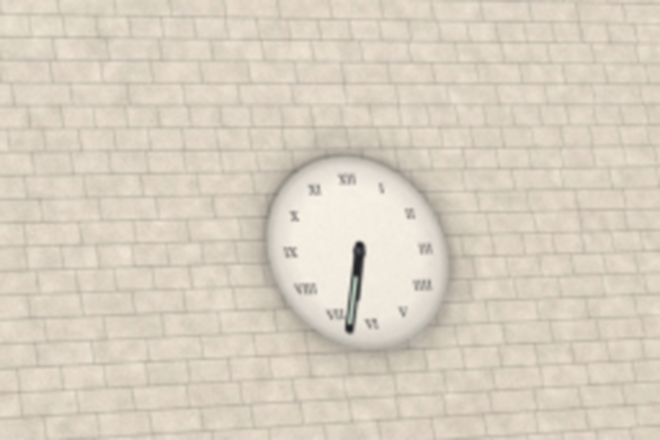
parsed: **6:33**
